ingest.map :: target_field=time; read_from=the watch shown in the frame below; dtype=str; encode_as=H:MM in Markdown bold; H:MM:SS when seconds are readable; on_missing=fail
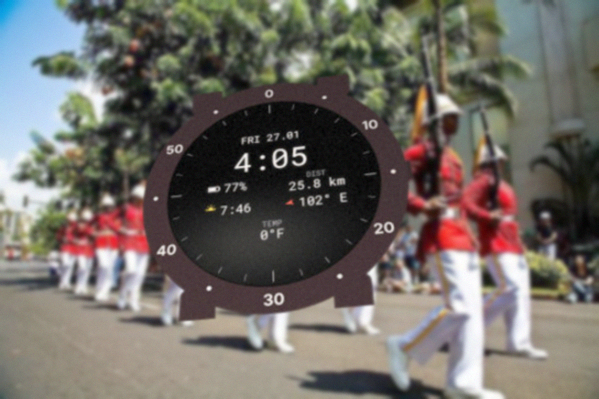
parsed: **4:05**
